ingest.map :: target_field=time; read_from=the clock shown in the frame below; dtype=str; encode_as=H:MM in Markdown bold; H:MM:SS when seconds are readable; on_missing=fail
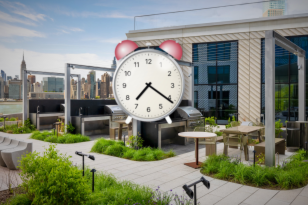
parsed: **7:21**
